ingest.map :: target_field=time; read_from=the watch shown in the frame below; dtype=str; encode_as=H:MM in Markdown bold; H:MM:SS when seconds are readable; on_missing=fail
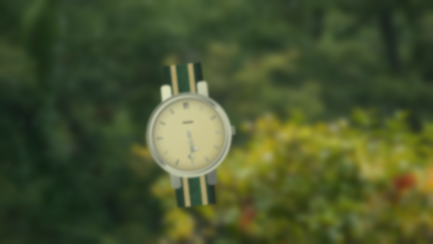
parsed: **5:30**
